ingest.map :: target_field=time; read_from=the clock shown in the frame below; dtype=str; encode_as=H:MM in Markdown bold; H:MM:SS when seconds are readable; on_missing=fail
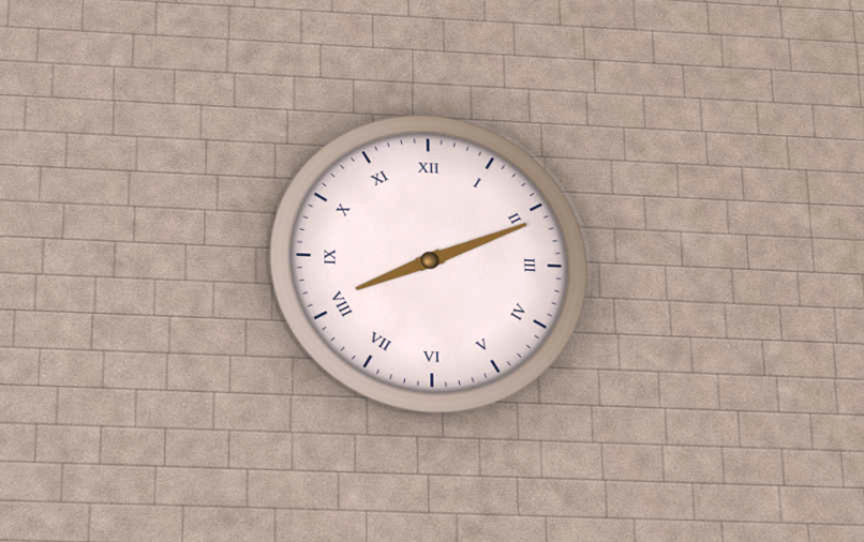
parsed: **8:11**
